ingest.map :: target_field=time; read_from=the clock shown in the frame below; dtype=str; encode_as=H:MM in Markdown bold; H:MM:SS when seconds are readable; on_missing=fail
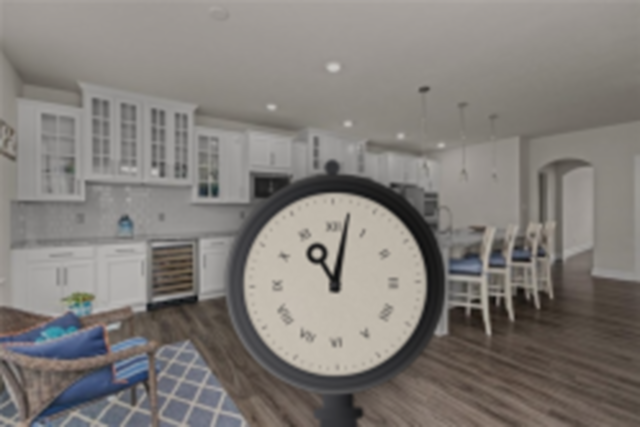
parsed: **11:02**
